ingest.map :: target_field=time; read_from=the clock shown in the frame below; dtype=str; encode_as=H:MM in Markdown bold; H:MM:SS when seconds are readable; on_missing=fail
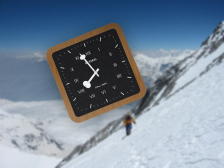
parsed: **7:57**
